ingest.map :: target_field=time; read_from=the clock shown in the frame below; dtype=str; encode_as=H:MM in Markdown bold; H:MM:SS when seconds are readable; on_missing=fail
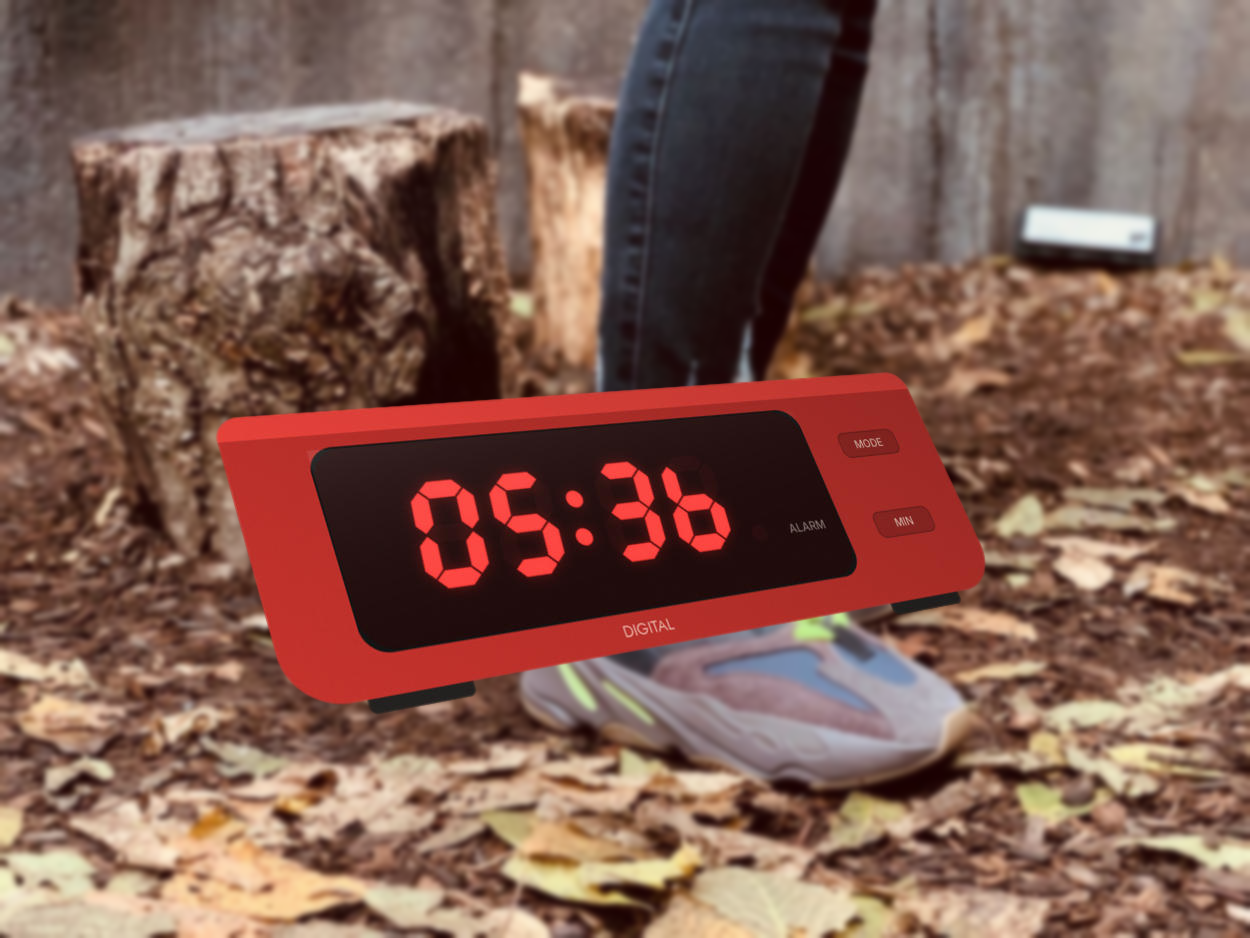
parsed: **5:36**
